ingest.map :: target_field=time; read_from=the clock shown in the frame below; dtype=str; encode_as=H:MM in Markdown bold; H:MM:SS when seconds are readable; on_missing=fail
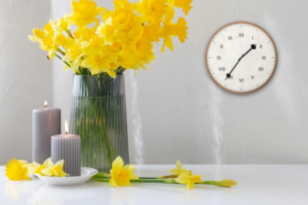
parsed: **1:36**
